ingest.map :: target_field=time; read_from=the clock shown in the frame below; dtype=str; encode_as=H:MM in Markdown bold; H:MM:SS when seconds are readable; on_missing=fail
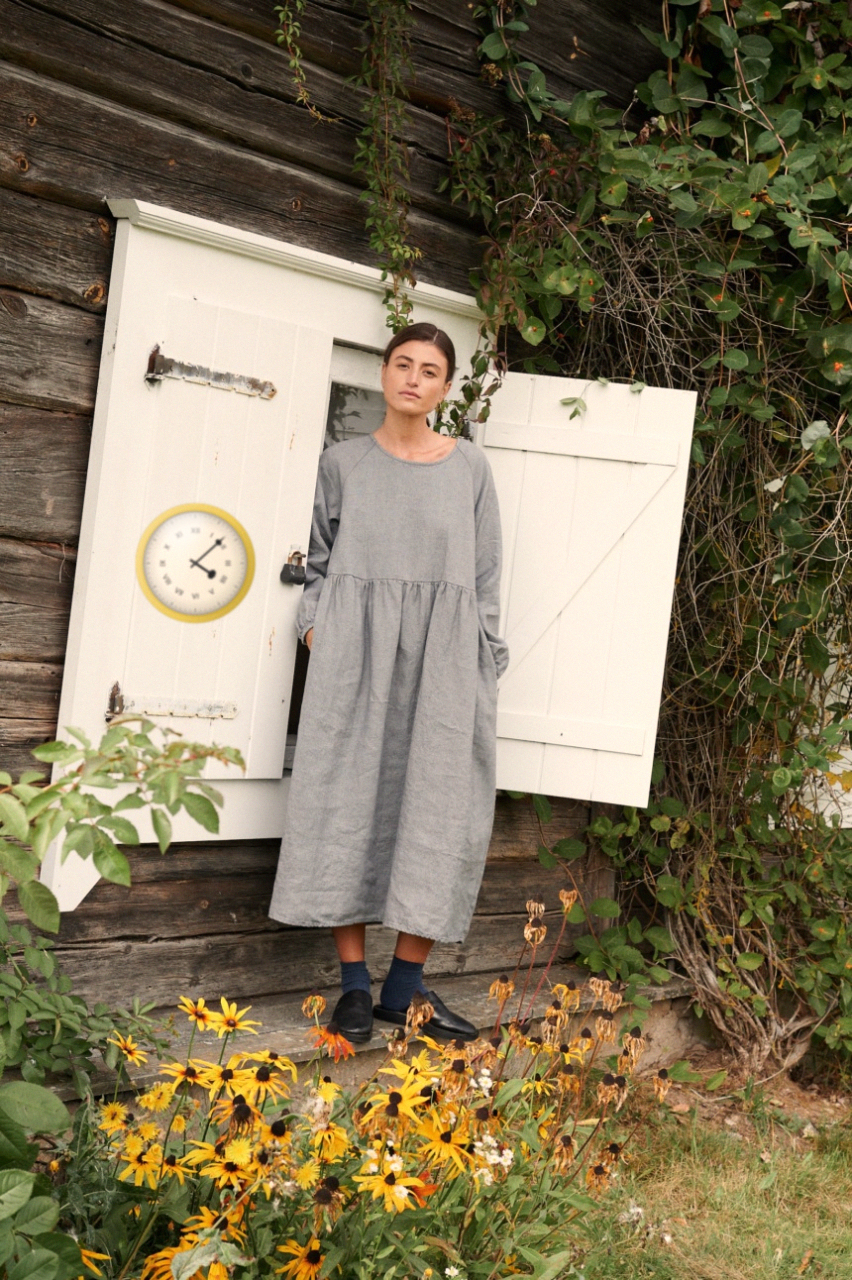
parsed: **4:08**
